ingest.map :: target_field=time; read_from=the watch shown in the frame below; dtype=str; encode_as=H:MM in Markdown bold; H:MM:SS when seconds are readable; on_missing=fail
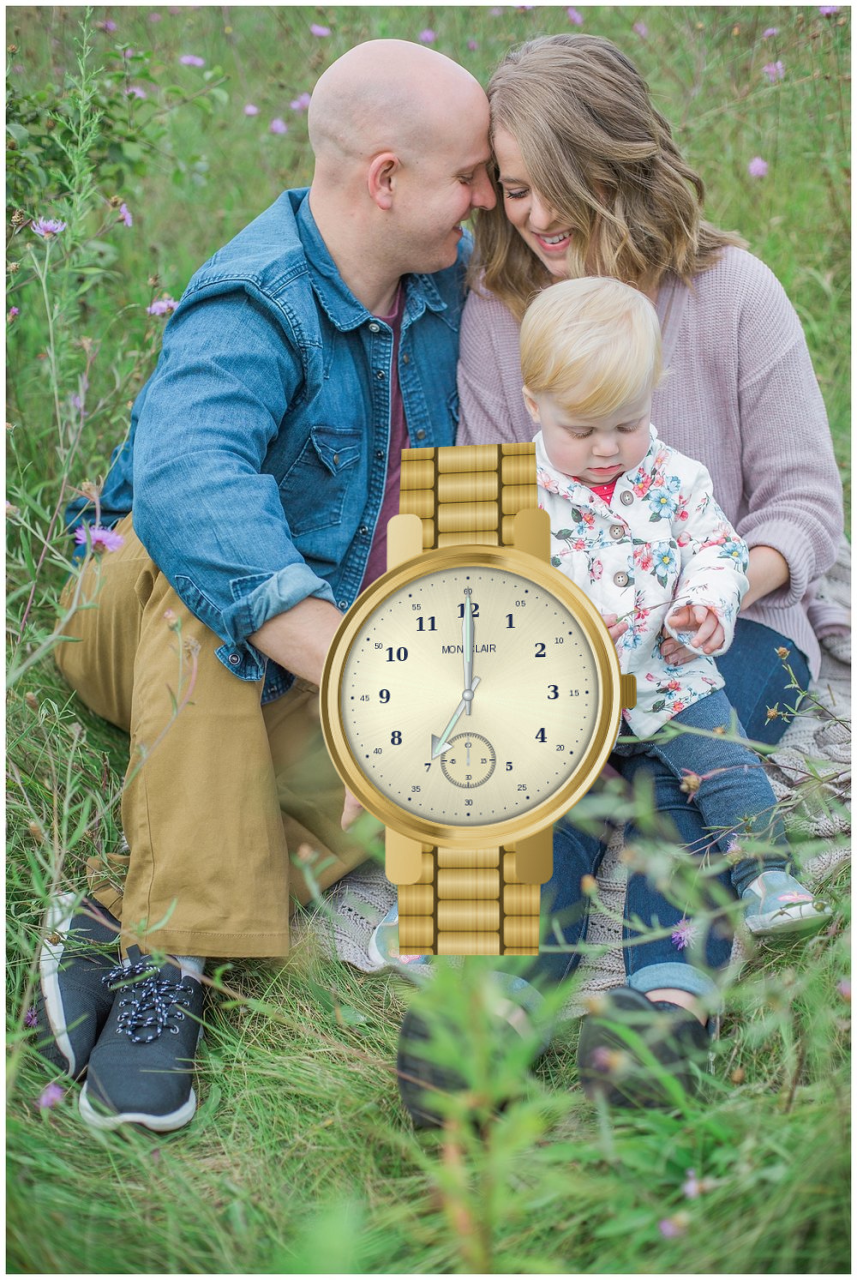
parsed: **7:00**
